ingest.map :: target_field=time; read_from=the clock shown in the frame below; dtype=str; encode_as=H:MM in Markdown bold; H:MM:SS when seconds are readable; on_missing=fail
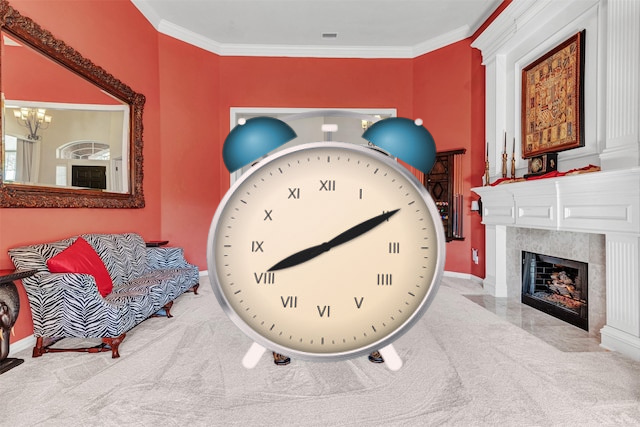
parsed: **8:10**
